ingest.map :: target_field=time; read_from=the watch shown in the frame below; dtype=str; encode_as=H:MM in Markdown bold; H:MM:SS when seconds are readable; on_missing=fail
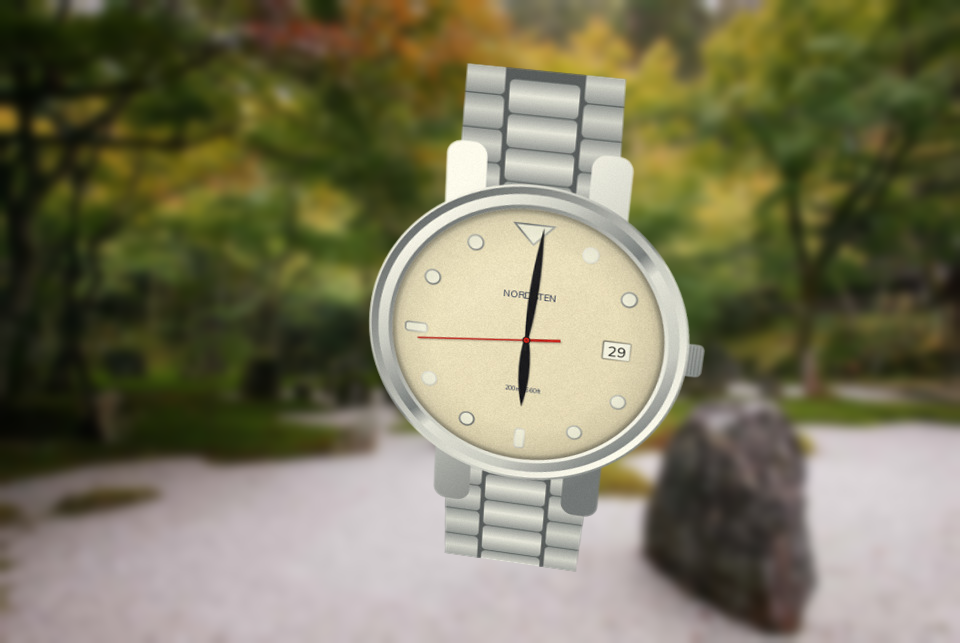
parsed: **6:00:44**
